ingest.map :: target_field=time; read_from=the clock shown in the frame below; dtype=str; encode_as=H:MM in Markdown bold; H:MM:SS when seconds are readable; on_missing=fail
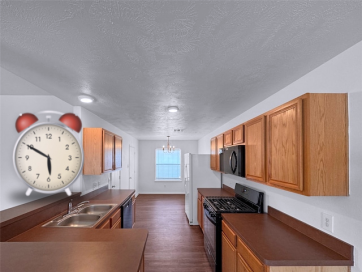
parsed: **5:50**
